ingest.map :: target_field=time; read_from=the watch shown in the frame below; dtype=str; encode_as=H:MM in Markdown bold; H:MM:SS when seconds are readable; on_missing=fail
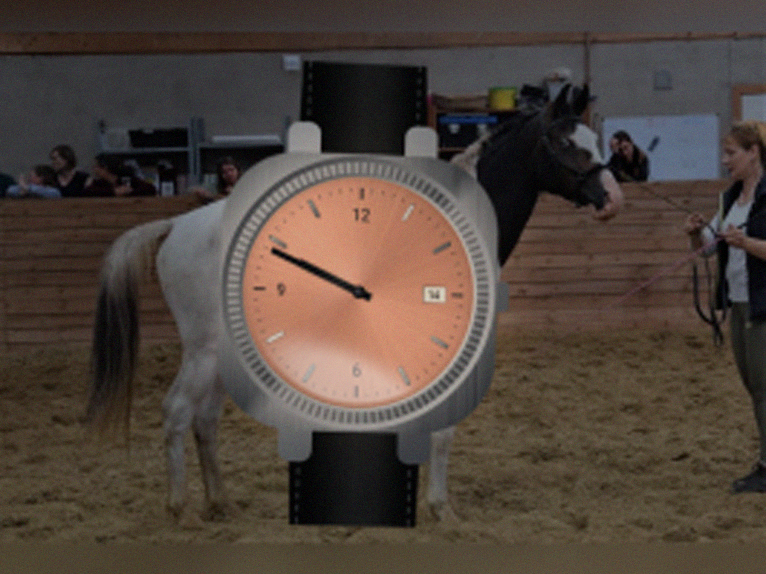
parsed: **9:49**
